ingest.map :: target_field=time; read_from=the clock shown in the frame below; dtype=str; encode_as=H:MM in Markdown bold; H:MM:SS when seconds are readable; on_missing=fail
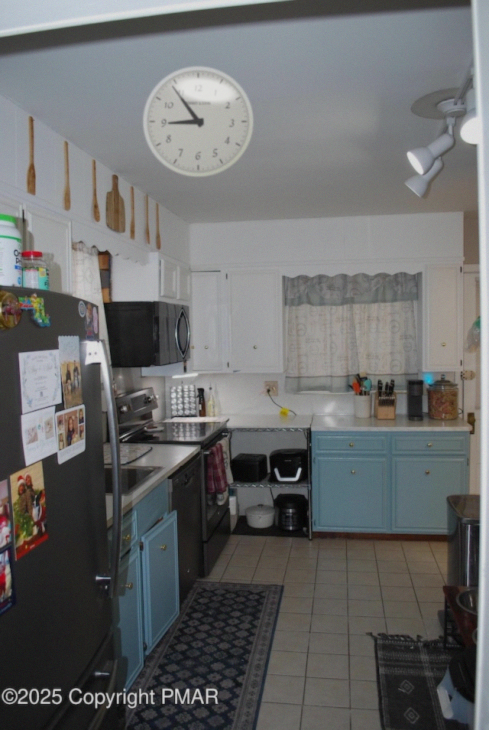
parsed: **8:54**
